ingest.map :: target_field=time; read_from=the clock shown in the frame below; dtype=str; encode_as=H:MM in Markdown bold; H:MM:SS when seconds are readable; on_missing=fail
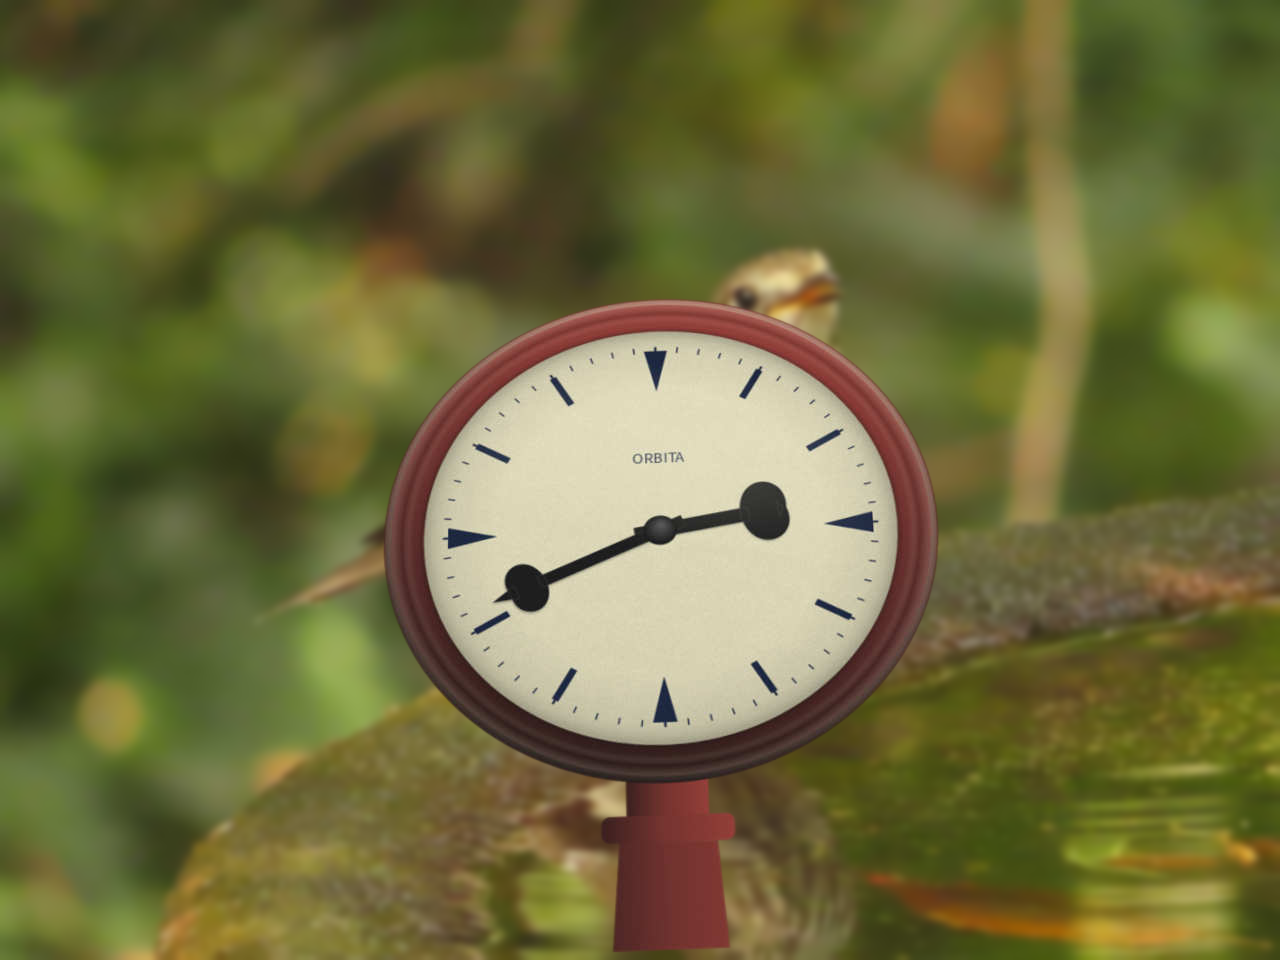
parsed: **2:41**
